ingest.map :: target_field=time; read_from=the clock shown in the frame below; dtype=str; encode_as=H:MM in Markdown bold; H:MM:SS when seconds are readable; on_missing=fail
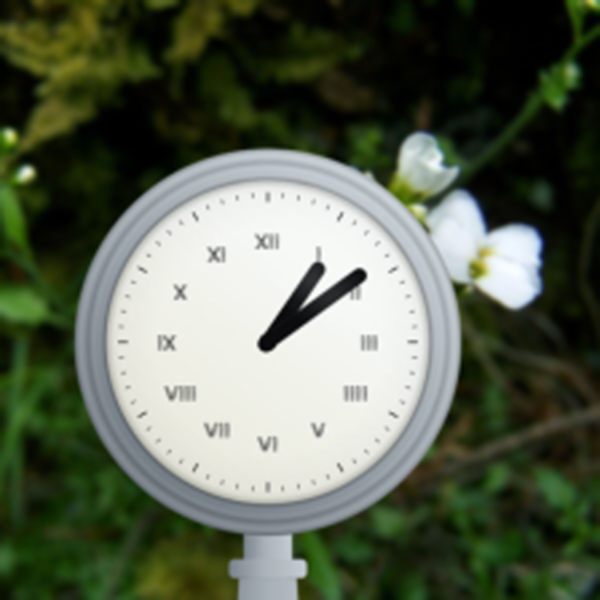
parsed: **1:09**
